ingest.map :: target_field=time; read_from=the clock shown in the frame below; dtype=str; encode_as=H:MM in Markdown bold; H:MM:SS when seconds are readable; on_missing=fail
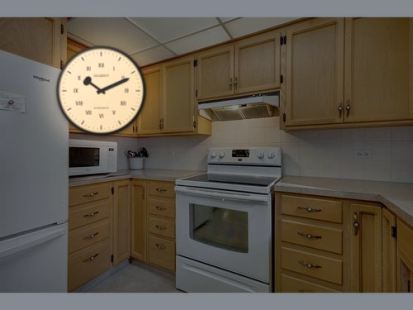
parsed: **10:11**
